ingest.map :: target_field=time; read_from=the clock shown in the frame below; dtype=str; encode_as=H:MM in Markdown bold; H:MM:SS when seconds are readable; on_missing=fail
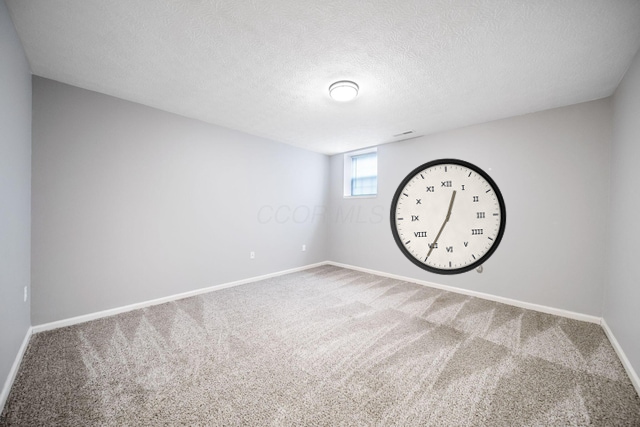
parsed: **12:35**
